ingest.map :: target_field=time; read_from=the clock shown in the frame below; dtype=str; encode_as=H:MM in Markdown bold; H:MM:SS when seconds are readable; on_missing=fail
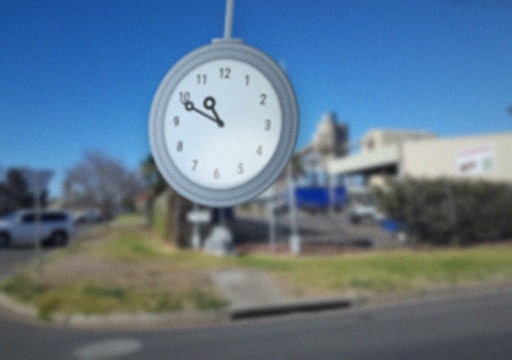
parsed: **10:49**
